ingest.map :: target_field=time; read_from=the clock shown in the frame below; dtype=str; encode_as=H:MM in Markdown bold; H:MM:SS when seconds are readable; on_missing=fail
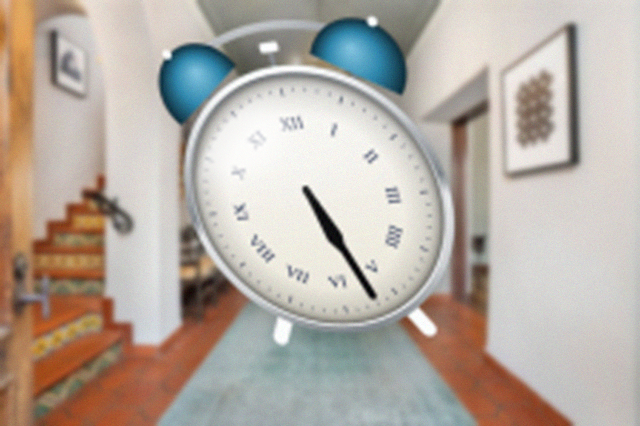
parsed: **5:27**
